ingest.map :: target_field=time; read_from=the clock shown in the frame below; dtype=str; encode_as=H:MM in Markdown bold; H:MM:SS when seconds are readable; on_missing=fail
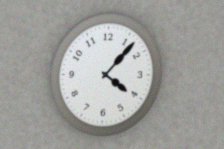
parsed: **4:07**
